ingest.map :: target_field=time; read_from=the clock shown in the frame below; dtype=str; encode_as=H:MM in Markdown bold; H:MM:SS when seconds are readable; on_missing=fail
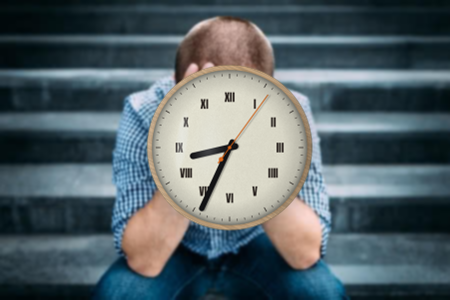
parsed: **8:34:06**
